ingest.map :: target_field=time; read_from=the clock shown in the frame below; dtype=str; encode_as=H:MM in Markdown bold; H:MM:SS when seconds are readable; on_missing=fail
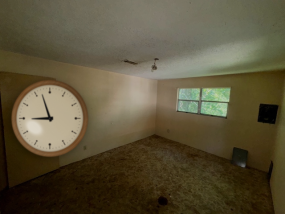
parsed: **8:57**
